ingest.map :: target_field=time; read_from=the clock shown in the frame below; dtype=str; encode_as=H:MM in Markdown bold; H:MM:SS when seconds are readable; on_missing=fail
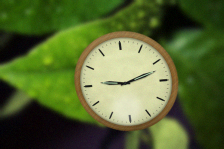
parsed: **9:12**
